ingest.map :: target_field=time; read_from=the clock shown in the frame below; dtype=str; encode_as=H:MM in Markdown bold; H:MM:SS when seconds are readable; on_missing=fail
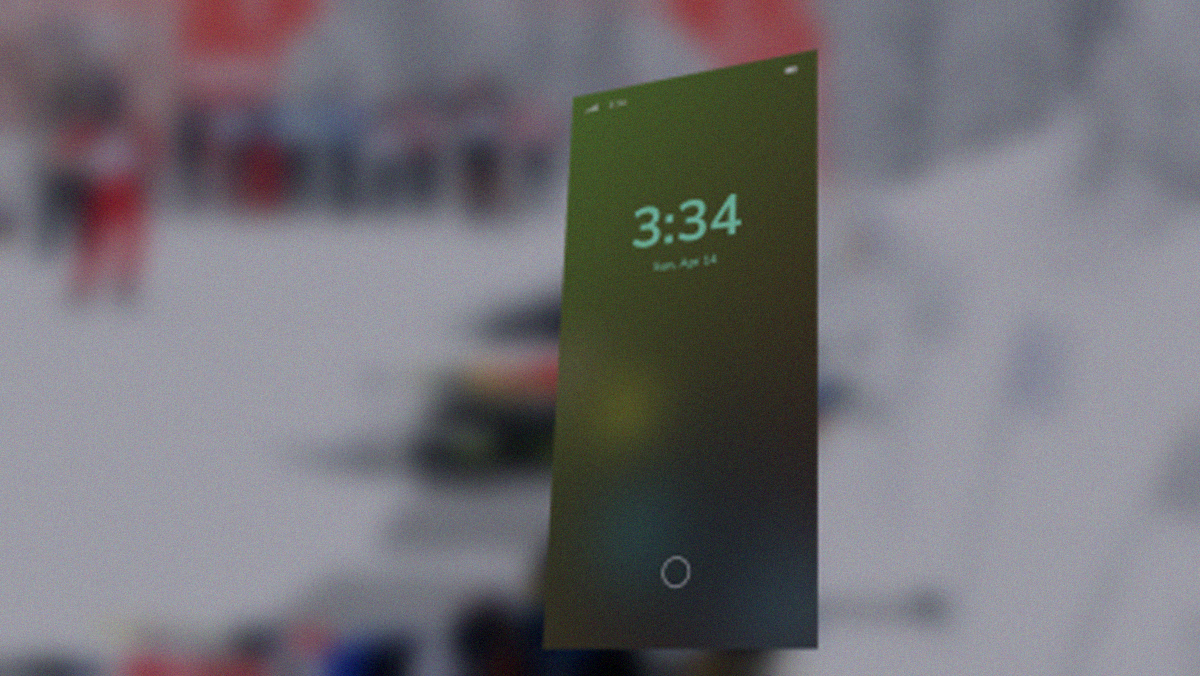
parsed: **3:34**
